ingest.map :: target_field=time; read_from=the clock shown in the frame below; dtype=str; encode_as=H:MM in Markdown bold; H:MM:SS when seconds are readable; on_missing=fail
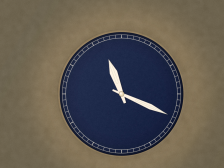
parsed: **11:19**
